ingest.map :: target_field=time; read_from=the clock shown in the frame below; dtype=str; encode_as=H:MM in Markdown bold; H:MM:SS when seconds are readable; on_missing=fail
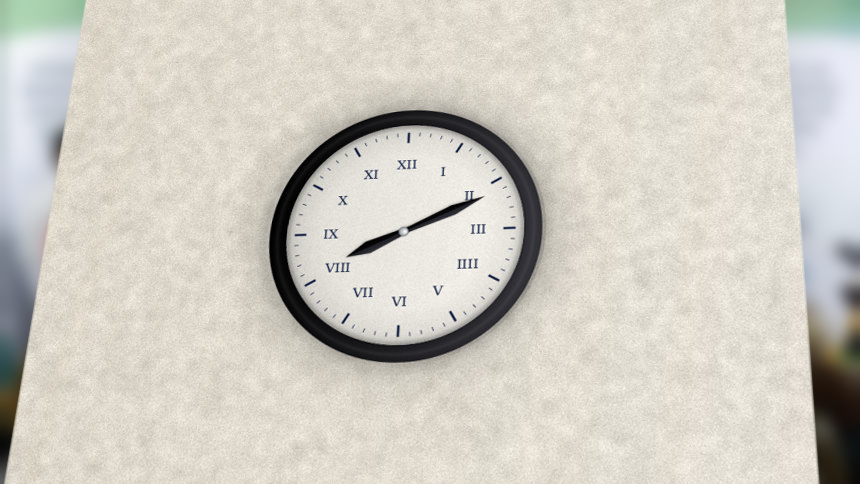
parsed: **8:11**
